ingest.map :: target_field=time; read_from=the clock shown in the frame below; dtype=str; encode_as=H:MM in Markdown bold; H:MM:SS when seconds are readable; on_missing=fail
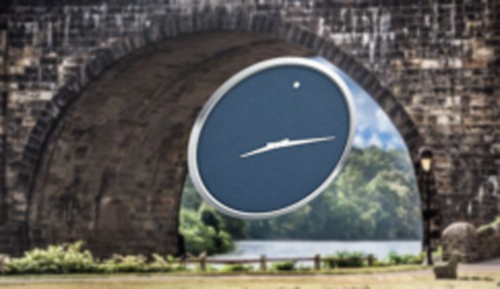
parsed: **8:13**
